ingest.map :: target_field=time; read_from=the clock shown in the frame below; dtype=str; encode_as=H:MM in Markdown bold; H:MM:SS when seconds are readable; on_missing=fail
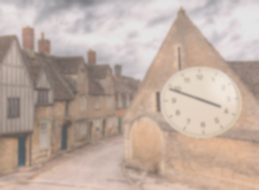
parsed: **3:49**
